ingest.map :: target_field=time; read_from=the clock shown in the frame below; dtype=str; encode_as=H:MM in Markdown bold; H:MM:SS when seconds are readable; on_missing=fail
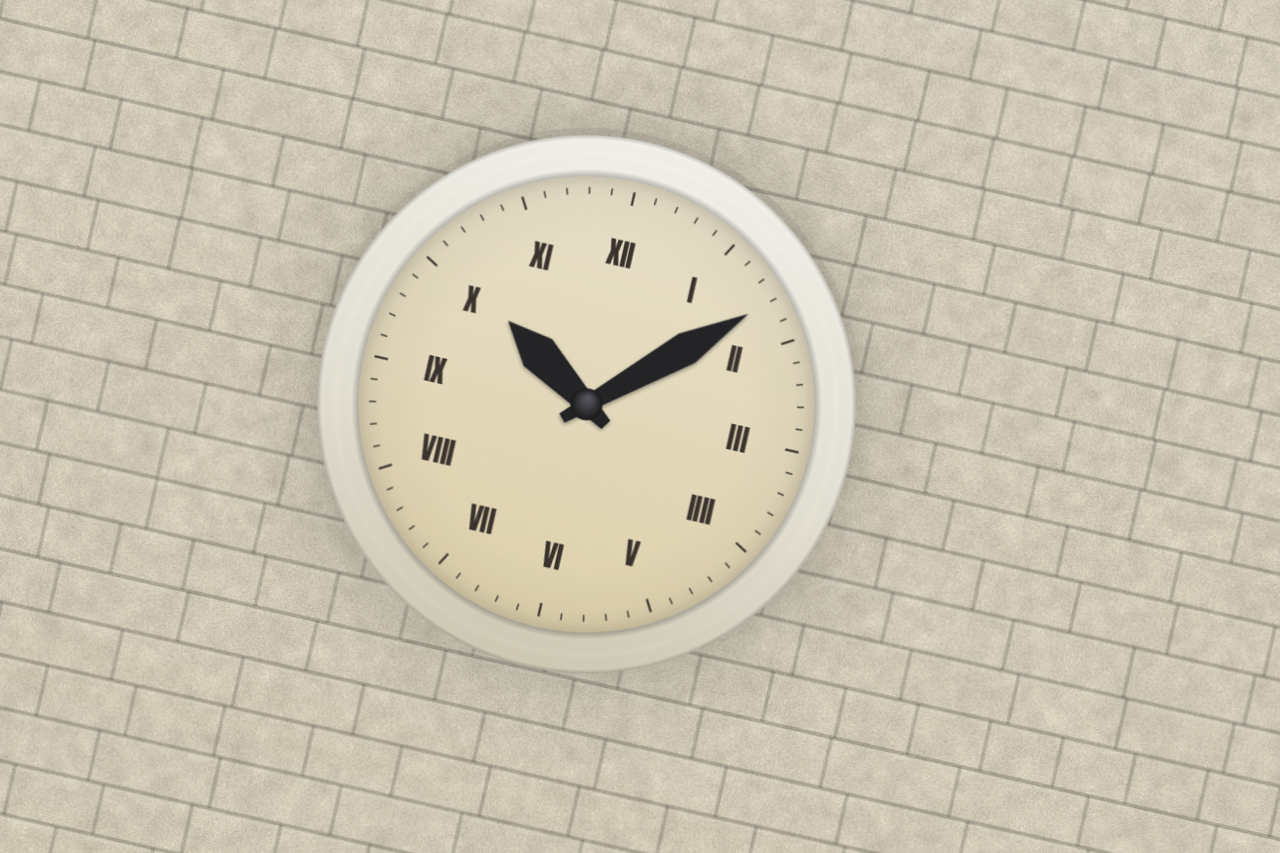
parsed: **10:08**
